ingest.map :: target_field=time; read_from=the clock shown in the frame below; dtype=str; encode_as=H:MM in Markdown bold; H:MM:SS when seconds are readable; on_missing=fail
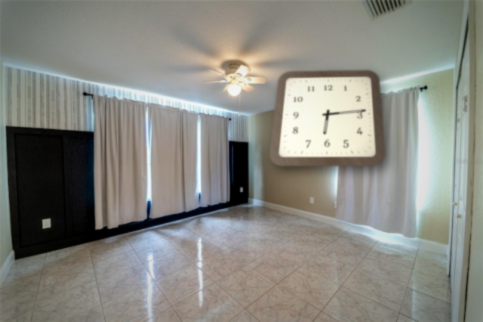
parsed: **6:14**
